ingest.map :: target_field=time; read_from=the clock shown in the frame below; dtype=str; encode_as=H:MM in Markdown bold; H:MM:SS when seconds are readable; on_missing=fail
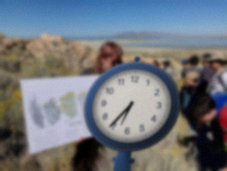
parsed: **6:36**
